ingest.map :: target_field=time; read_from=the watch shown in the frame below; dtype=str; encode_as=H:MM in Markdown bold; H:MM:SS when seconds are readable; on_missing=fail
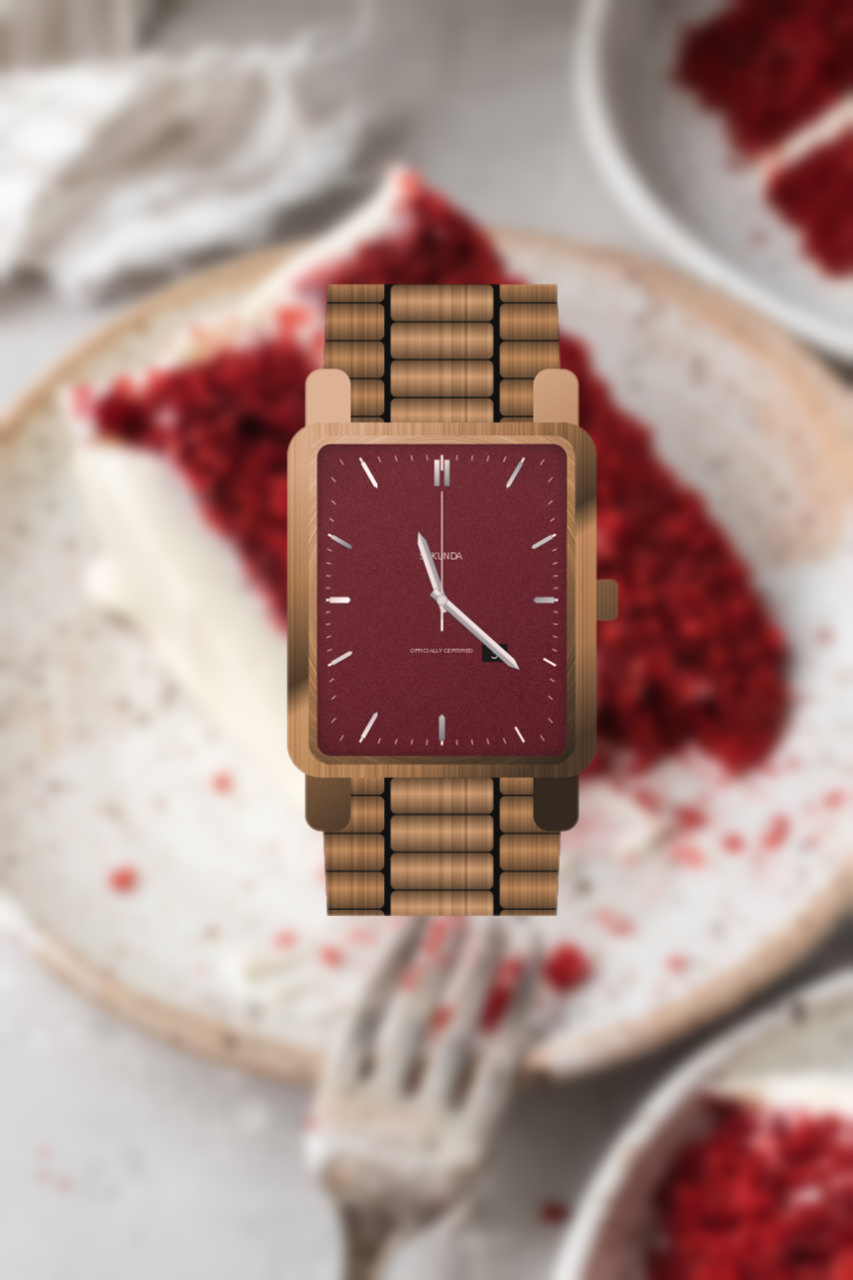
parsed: **11:22:00**
